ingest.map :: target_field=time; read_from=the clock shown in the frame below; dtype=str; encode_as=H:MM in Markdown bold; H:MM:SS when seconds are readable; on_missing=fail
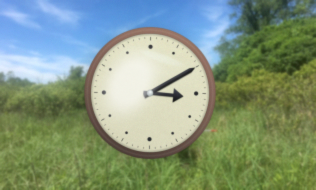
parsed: **3:10**
